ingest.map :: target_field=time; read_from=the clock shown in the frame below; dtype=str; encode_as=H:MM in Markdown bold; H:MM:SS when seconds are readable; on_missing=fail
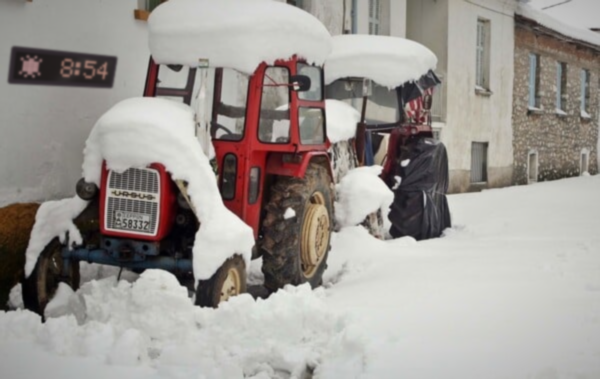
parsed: **8:54**
